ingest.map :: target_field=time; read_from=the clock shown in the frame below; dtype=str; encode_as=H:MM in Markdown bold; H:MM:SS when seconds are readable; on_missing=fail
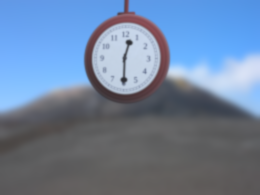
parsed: **12:30**
